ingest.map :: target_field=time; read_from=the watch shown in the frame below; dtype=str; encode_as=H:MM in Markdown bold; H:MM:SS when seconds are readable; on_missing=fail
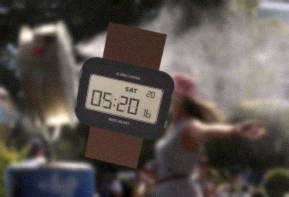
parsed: **5:20**
